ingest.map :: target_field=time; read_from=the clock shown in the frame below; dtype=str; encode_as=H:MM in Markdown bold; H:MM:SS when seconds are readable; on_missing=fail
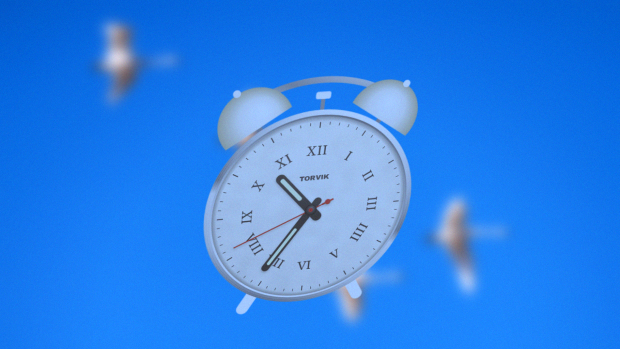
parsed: **10:35:41**
